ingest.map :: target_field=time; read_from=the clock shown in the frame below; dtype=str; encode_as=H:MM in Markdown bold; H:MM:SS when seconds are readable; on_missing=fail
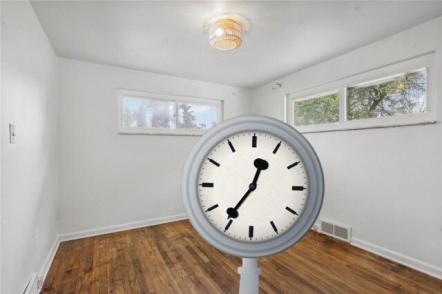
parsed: **12:36**
